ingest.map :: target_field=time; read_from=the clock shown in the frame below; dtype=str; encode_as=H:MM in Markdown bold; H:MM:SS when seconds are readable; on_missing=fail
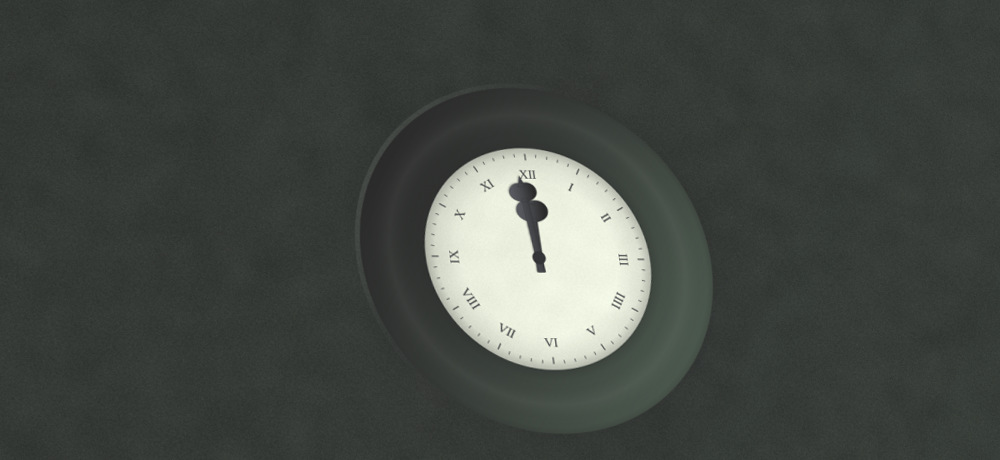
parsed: **11:59**
